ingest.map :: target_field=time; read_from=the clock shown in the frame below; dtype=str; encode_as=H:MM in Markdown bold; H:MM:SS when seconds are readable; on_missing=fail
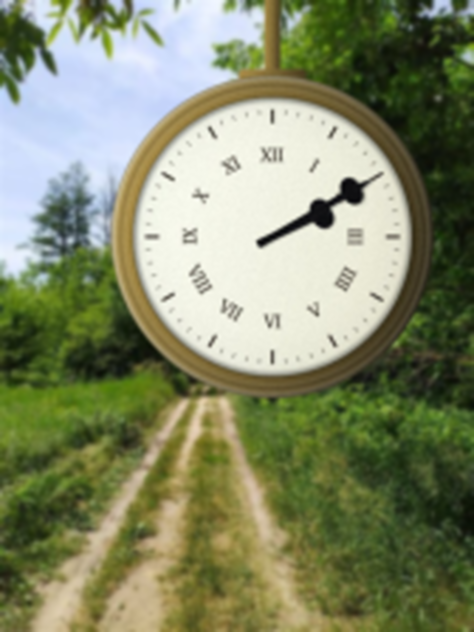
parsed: **2:10**
